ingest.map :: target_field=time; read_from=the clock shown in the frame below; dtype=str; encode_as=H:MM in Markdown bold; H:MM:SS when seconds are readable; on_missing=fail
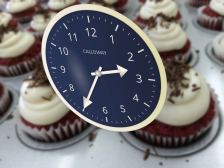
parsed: **2:35**
